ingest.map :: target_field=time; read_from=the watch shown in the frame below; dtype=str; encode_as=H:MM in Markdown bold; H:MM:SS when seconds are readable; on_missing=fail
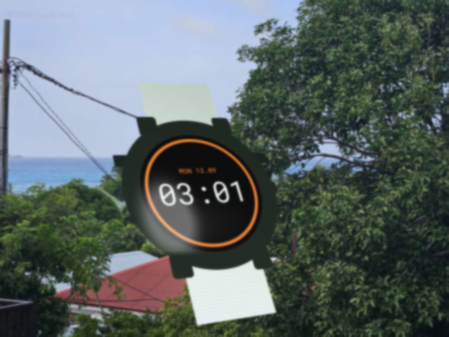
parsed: **3:01**
